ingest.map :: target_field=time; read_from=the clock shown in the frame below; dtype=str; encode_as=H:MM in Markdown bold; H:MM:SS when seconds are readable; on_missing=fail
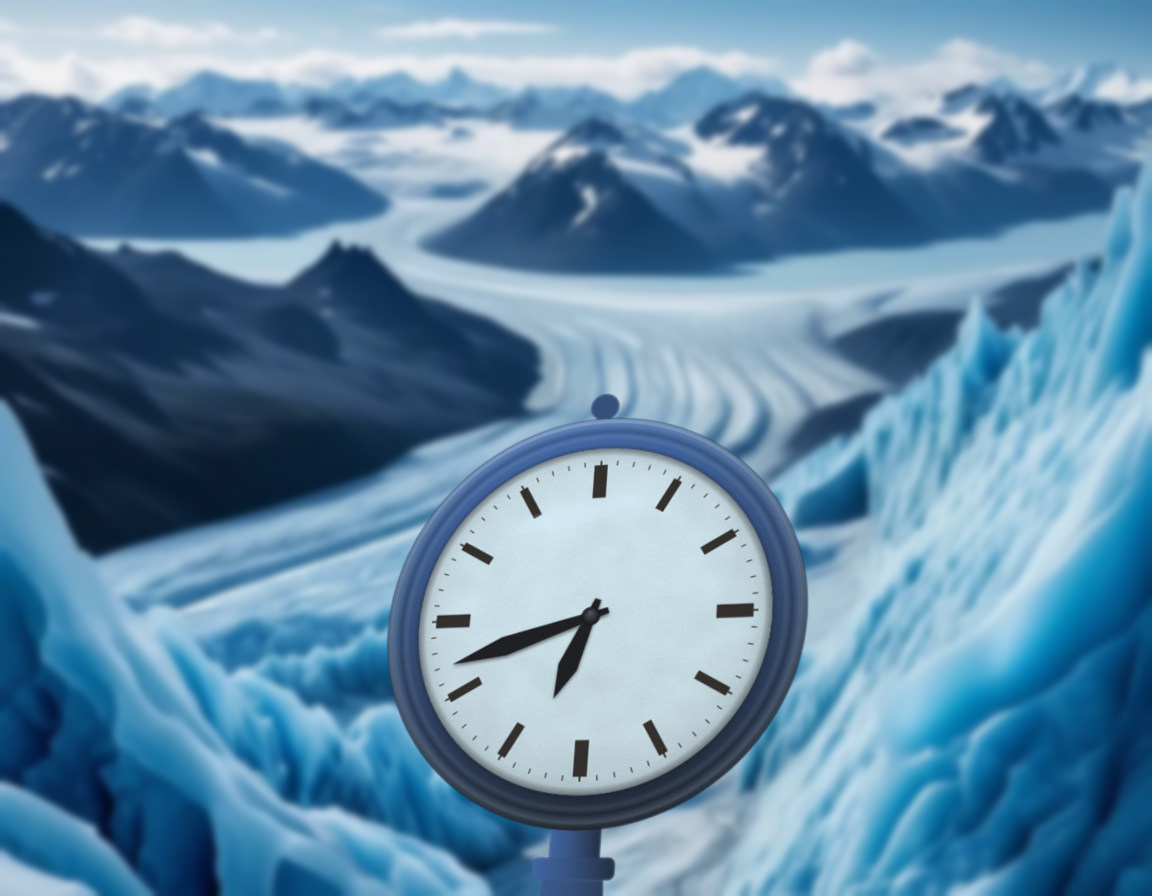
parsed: **6:42**
